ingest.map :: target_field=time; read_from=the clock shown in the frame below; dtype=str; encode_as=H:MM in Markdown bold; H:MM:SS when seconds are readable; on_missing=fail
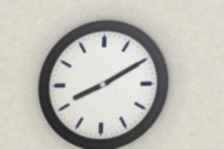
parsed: **8:10**
